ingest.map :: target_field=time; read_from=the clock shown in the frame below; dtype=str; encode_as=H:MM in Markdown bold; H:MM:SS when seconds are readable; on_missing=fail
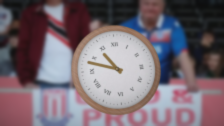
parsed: **10:48**
